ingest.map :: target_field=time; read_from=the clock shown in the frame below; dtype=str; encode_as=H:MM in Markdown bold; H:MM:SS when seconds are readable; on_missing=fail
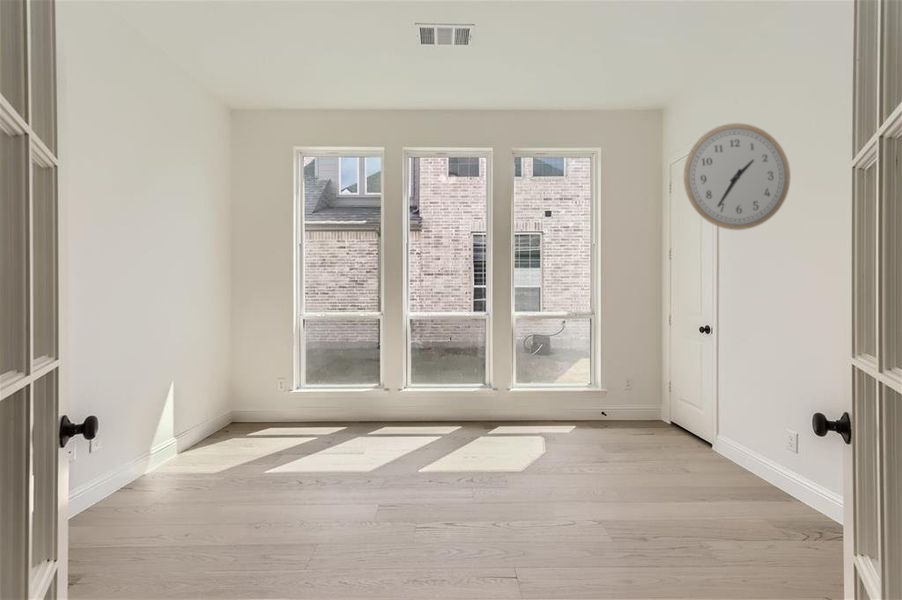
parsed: **1:36**
